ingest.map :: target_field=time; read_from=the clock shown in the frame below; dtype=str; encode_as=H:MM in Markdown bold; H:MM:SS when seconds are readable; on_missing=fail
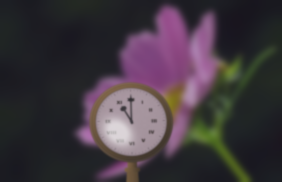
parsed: **11:00**
